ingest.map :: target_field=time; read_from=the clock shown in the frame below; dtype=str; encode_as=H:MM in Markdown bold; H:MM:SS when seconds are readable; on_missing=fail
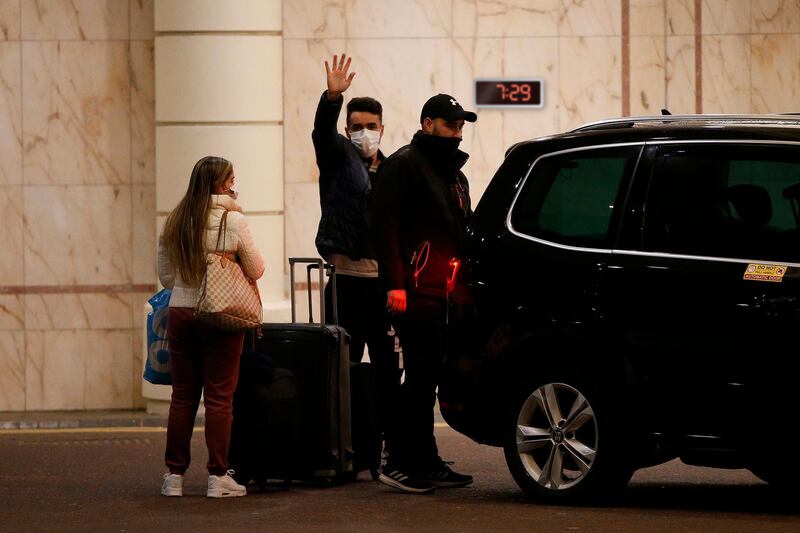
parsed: **7:29**
